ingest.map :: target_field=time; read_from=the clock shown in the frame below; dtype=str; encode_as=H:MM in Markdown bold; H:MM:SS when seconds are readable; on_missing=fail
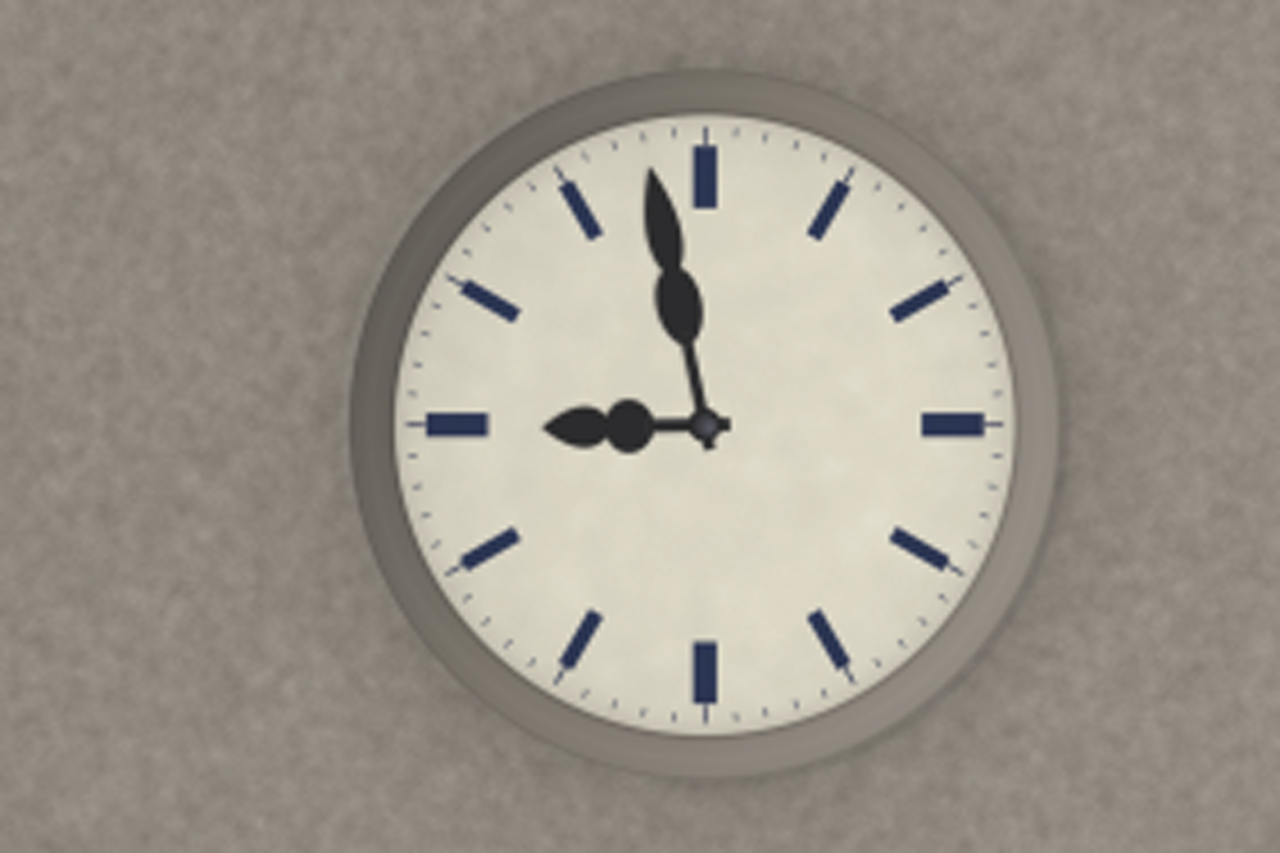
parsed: **8:58**
